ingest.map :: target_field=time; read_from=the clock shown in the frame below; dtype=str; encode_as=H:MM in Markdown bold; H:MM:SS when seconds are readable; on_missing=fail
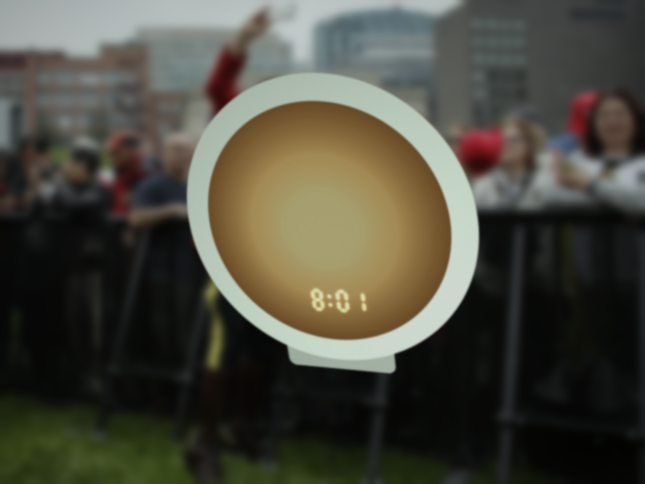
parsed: **8:01**
